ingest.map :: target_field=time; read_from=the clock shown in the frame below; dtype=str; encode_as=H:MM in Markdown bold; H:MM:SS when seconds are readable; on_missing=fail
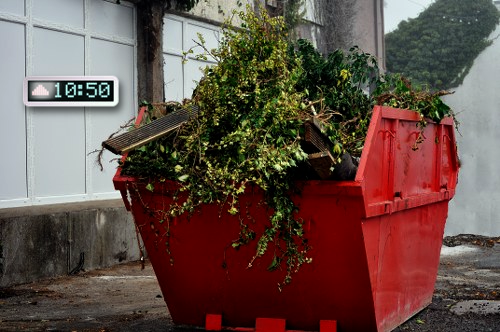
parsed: **10:50**
